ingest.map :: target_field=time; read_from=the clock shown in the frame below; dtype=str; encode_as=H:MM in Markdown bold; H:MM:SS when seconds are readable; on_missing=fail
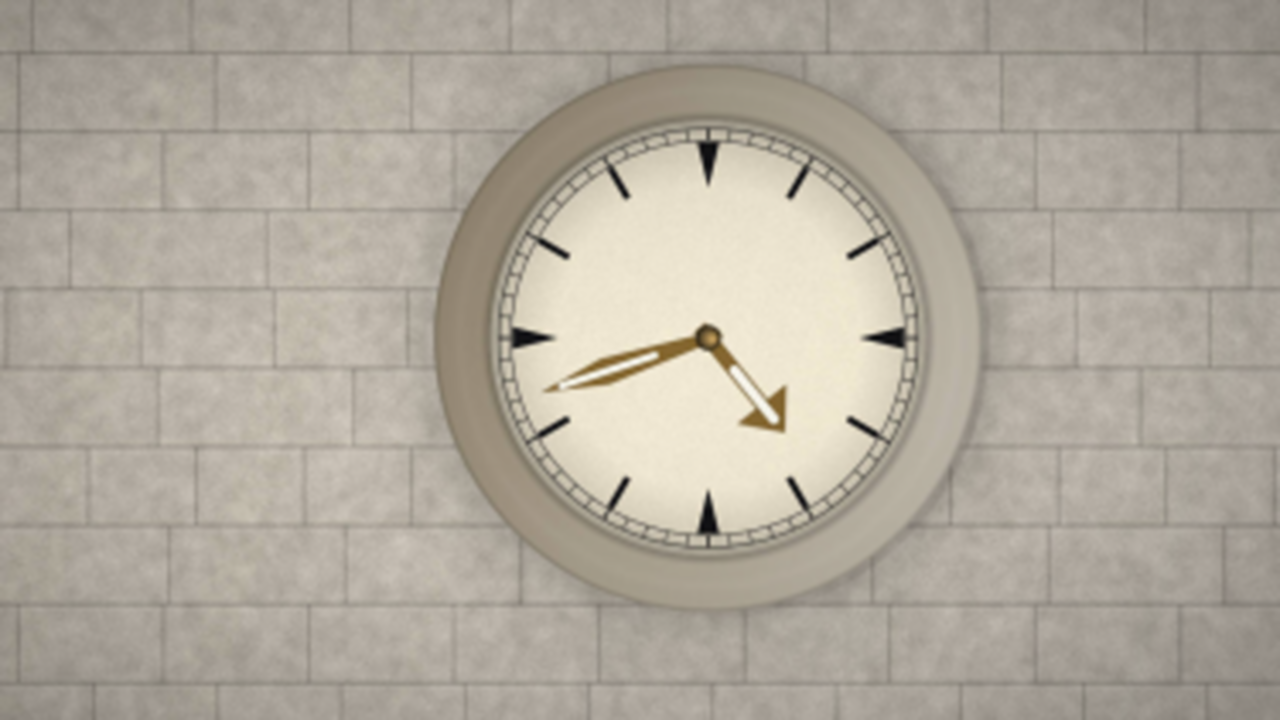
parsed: **4:42**
